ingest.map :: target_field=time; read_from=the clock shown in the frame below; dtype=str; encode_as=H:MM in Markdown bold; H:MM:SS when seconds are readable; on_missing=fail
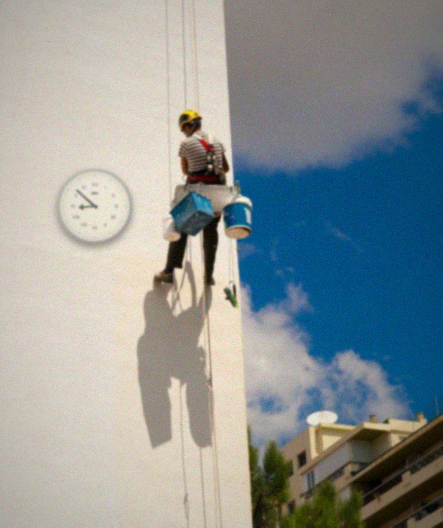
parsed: **8:52**
